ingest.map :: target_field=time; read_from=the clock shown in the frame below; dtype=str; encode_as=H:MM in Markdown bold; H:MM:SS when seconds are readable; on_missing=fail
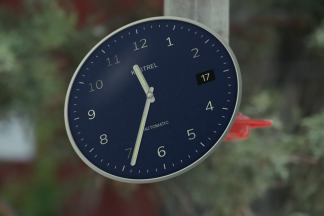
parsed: **11:34**
